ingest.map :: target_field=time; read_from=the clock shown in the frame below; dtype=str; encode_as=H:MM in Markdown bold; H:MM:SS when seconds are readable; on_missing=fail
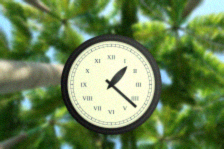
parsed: **1:22**
